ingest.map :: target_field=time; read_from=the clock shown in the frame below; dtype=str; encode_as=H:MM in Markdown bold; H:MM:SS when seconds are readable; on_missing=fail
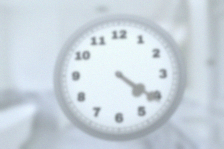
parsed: **4:21**
